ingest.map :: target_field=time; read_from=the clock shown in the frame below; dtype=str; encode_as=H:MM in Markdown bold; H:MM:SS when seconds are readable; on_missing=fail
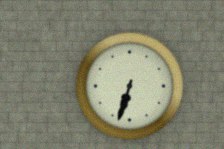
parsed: **6:33**
